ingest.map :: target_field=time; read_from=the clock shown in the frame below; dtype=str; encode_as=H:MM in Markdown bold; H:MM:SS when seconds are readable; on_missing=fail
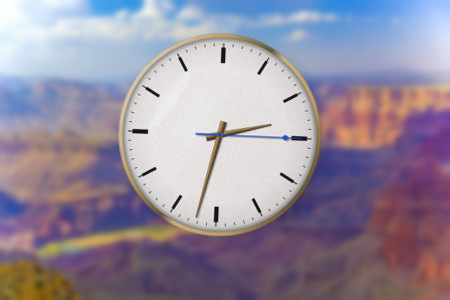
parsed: **2:32:15**
